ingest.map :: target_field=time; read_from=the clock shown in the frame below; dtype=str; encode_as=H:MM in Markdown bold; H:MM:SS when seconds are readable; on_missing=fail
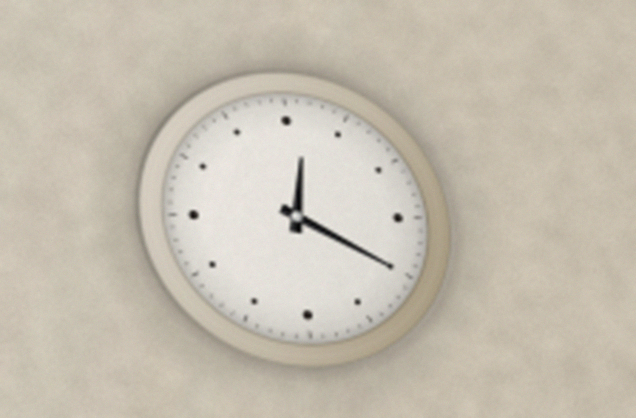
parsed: **12:20**
